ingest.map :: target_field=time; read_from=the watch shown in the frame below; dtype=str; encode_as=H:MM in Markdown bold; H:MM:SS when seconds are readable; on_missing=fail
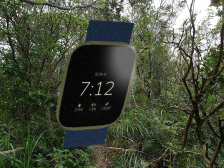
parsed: **7:12**
